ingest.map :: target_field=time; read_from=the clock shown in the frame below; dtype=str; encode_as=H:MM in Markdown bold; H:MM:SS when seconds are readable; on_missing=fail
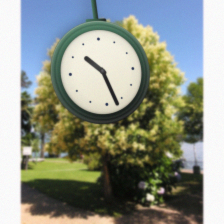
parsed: **10:27**
